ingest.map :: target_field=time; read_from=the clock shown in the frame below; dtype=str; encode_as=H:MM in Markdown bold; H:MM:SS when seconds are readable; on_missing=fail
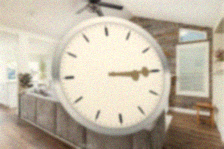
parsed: **3:15**
